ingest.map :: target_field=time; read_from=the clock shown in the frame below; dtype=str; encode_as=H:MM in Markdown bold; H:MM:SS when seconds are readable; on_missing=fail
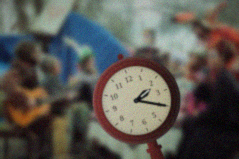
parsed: **2:20**
